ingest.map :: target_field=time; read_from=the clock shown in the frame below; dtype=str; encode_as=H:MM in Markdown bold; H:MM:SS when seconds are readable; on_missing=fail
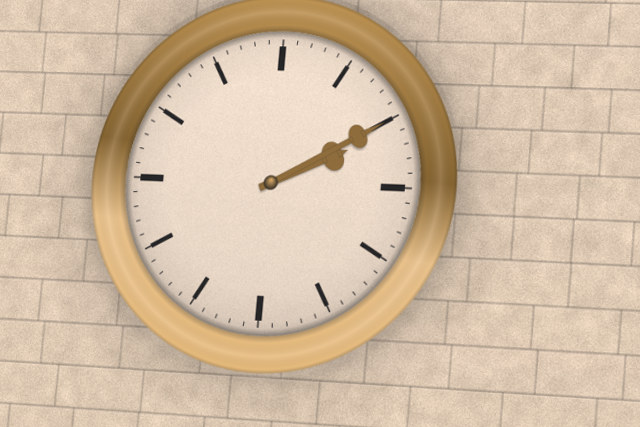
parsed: **2:10**
